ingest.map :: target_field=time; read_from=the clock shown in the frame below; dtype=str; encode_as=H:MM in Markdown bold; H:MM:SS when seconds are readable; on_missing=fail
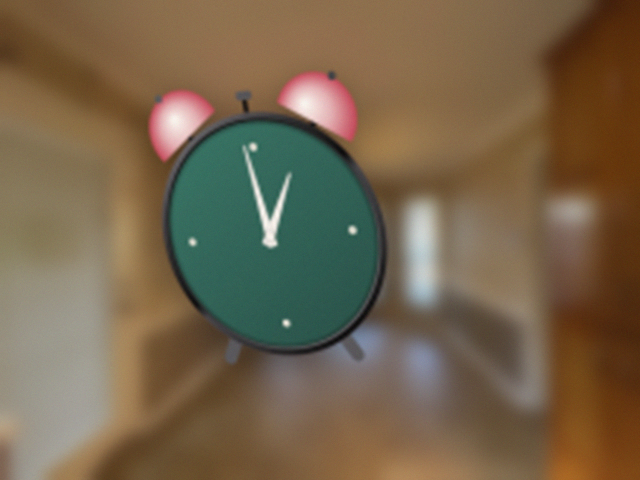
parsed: **12:59**
